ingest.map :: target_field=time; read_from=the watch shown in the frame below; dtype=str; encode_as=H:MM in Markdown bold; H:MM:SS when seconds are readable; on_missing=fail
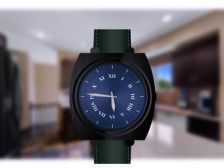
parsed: **5:46**
